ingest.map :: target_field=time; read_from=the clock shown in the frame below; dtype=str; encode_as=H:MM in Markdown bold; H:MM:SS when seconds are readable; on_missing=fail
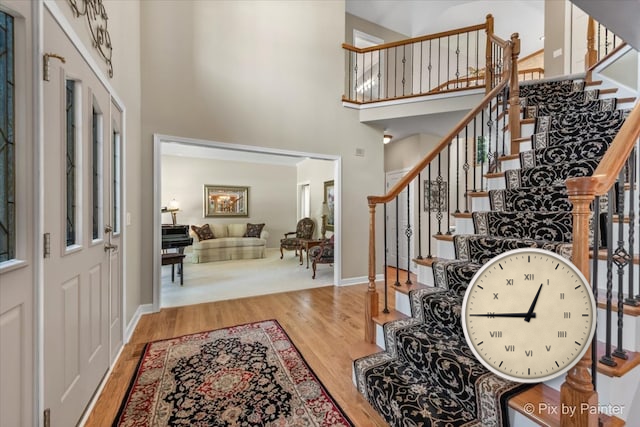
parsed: **12:45**
